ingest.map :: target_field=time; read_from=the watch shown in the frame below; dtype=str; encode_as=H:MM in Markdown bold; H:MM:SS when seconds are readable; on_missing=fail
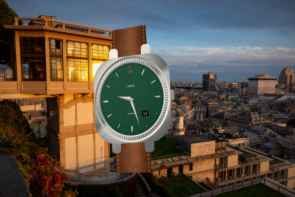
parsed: **9:27**
